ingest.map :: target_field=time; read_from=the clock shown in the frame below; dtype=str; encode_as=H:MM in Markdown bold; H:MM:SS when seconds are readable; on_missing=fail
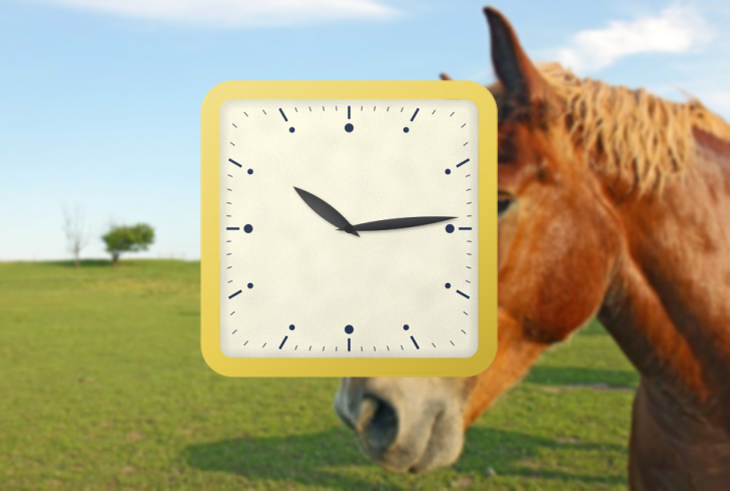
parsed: **10:14**
